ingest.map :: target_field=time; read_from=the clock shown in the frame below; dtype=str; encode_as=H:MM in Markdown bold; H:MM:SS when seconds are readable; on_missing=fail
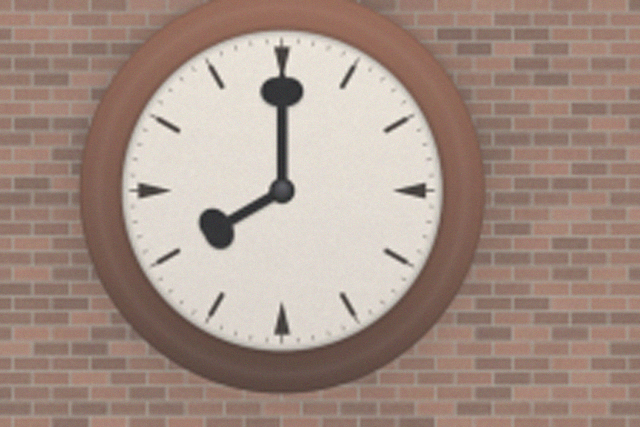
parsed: **8:00**
